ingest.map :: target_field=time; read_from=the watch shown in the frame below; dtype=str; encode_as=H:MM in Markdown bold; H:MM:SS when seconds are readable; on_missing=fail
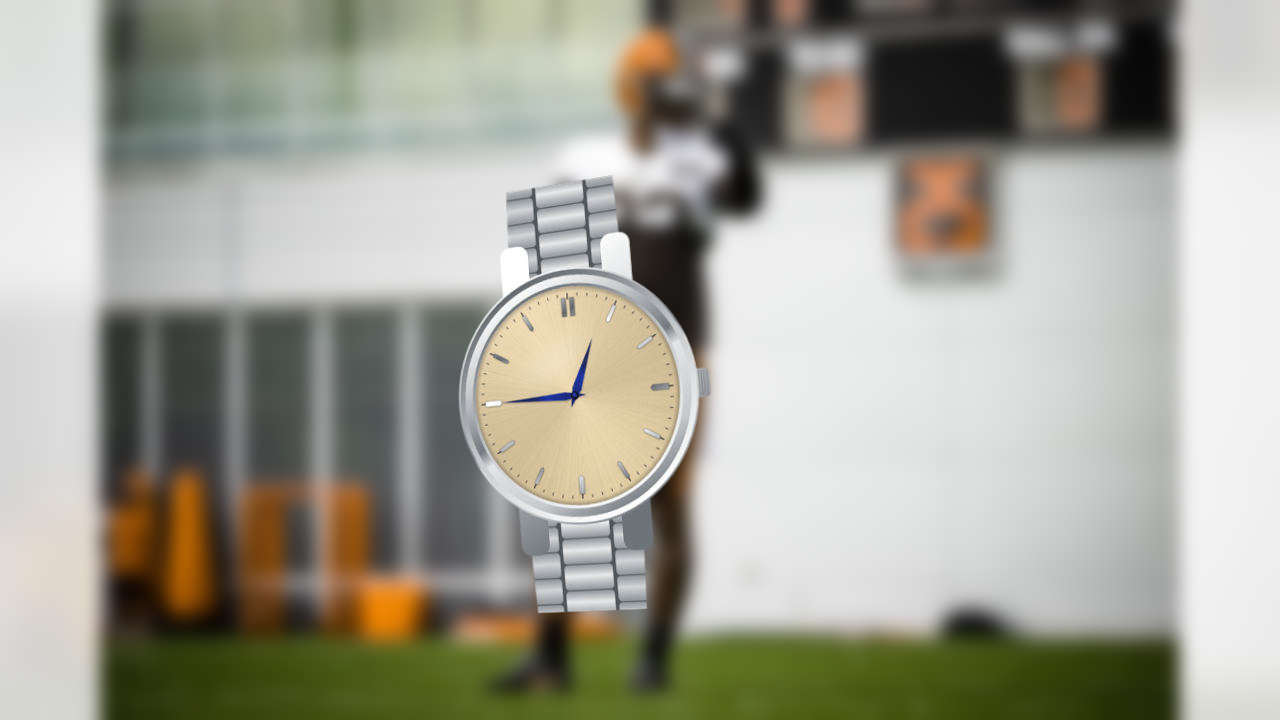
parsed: **12:45**
